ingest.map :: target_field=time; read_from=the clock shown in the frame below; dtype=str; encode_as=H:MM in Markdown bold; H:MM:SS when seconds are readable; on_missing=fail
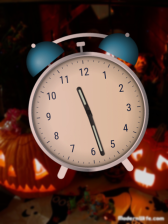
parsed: **11:28**
